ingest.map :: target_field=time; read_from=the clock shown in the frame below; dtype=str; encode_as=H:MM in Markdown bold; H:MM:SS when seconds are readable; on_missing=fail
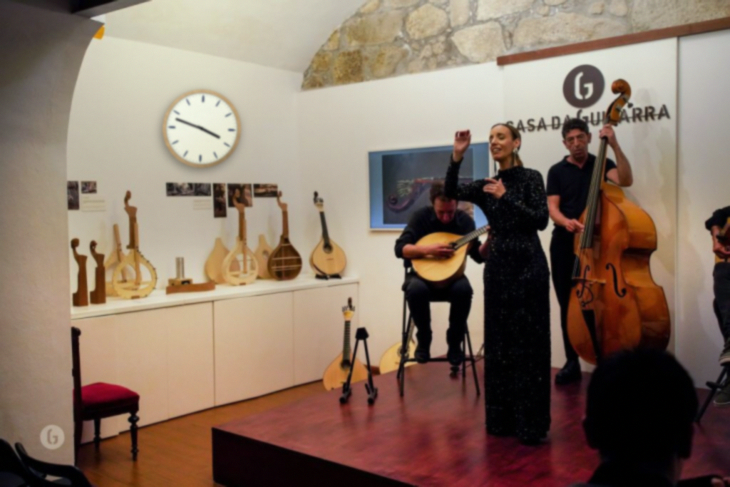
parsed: **3:48**
